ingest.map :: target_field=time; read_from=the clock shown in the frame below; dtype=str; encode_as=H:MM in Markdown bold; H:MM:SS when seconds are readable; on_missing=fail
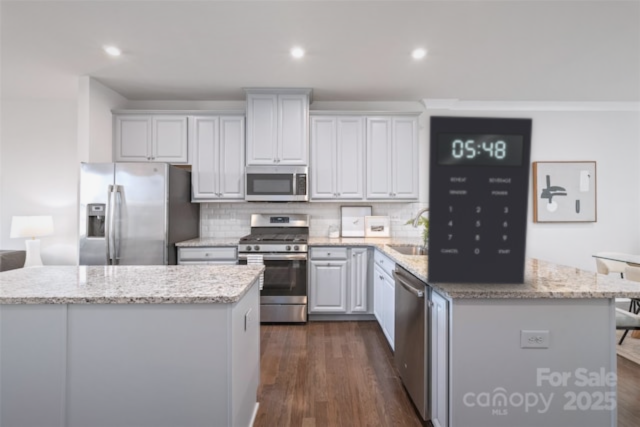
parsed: **5:48**
